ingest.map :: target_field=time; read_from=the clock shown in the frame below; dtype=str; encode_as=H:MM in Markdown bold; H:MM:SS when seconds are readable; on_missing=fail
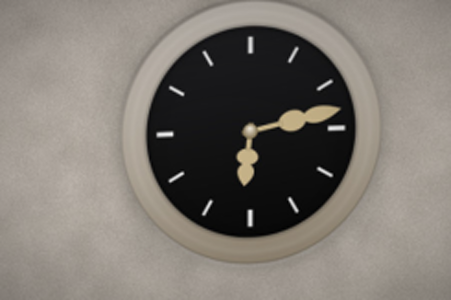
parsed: **6:13**
